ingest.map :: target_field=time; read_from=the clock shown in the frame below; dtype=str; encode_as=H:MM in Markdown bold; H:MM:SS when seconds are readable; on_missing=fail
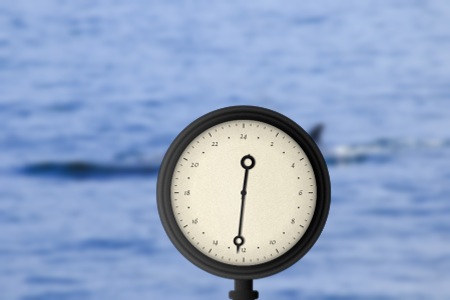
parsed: **0:31**
